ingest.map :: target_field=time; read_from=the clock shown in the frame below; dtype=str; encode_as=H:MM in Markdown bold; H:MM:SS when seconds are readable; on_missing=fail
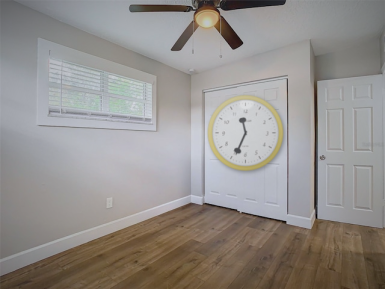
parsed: **11:34**
